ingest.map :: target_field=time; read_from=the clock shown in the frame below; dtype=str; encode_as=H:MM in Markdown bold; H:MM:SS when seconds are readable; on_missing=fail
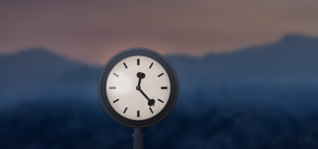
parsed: **12:23**
